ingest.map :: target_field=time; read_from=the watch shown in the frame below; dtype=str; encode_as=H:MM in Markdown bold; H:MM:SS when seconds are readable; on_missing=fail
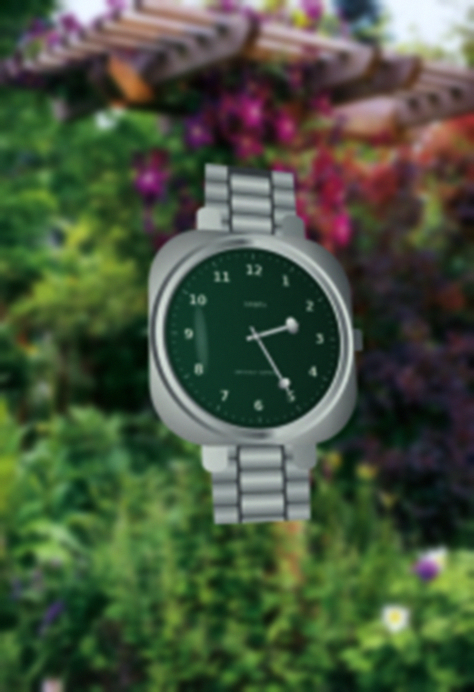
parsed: **2:25**
